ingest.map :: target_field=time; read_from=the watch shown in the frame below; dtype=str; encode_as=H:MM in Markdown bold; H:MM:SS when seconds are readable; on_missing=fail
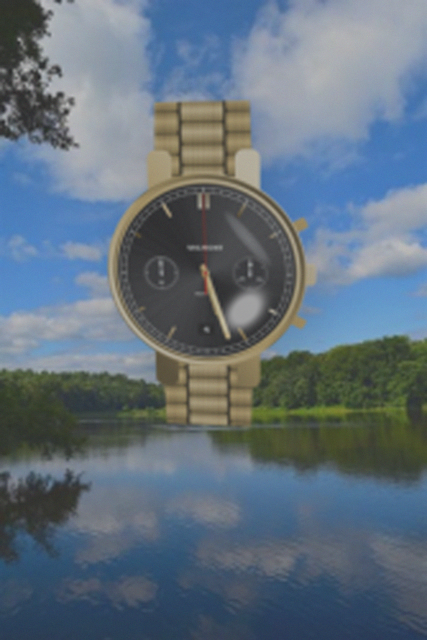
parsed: **5:27**
